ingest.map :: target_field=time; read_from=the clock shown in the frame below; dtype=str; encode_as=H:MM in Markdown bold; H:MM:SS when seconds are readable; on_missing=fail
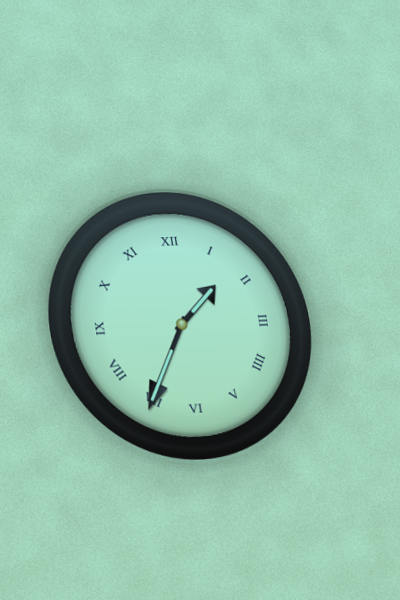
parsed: **1:35**
